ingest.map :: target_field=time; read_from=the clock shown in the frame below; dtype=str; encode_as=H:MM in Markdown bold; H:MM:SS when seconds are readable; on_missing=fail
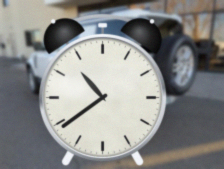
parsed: **10:39**
